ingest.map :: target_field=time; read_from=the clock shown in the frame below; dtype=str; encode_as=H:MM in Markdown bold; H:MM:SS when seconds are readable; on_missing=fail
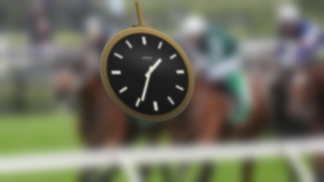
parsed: **1:34**
